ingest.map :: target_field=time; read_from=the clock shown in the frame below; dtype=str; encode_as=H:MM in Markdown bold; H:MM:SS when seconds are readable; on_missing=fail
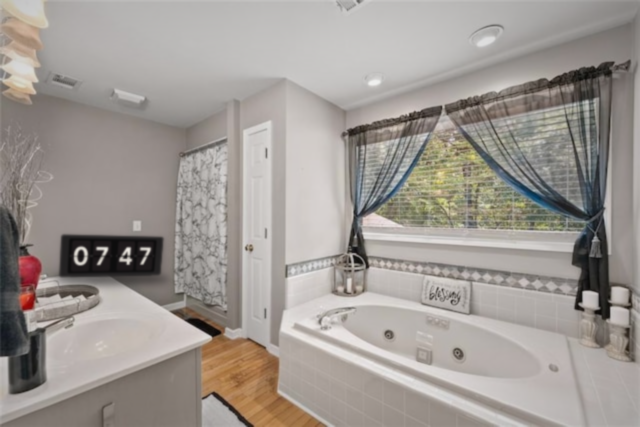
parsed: **7:47**
